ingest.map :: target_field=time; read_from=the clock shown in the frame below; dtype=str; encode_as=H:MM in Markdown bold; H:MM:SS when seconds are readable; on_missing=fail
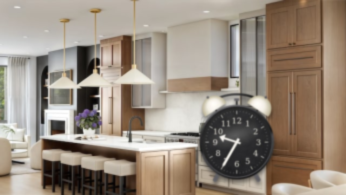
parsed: **9:35**
